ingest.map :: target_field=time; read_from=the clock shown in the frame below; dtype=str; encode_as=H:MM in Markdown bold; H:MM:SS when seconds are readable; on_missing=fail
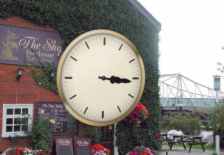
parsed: **3:16**
